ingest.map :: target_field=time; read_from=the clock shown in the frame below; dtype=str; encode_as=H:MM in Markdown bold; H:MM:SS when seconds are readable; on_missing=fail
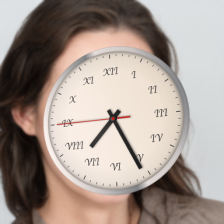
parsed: **7:25:45**
